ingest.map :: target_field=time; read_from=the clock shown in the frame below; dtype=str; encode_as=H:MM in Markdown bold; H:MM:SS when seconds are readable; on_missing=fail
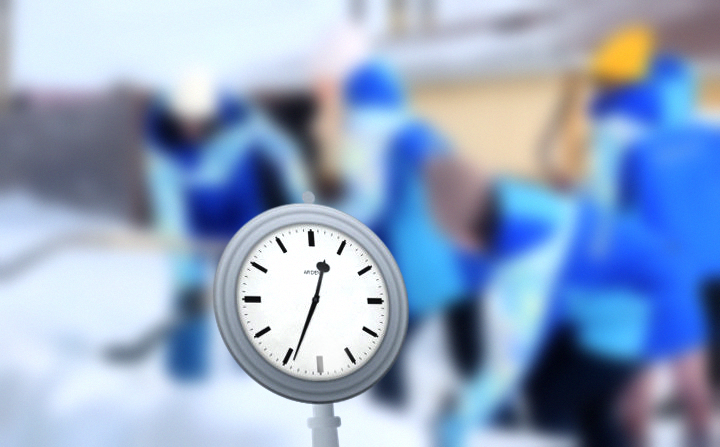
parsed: **12:34**
